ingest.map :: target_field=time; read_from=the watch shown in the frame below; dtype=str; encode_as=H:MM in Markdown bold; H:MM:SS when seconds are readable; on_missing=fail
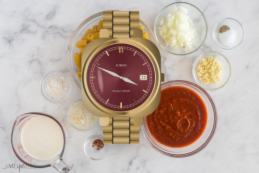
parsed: **3:49**
